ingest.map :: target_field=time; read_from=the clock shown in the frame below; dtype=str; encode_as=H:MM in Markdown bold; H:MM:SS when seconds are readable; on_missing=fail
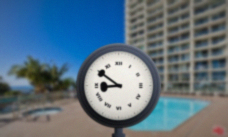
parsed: **8:51**
